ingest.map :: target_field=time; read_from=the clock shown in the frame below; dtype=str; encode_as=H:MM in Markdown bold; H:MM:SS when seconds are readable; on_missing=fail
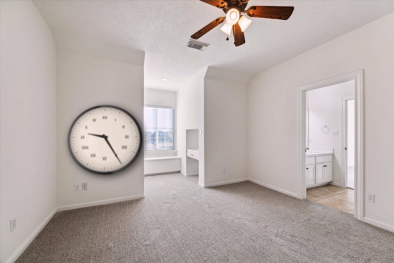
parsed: **9:25**
